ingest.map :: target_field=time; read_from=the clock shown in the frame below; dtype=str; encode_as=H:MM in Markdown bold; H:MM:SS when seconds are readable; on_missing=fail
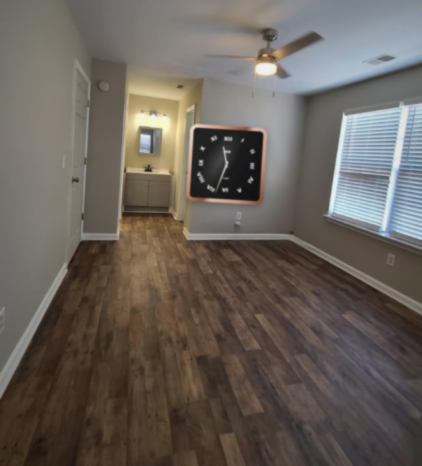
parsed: **11:33**
